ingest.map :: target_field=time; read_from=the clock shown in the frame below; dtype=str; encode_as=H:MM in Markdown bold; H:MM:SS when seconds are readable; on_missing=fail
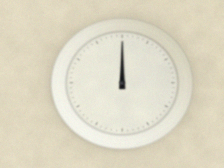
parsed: **12:00**
